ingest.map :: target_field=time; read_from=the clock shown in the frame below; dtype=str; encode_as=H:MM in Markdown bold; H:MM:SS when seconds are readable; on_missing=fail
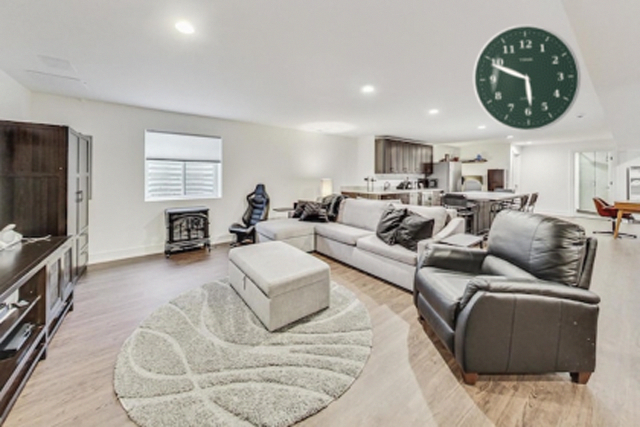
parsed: **5:49**
